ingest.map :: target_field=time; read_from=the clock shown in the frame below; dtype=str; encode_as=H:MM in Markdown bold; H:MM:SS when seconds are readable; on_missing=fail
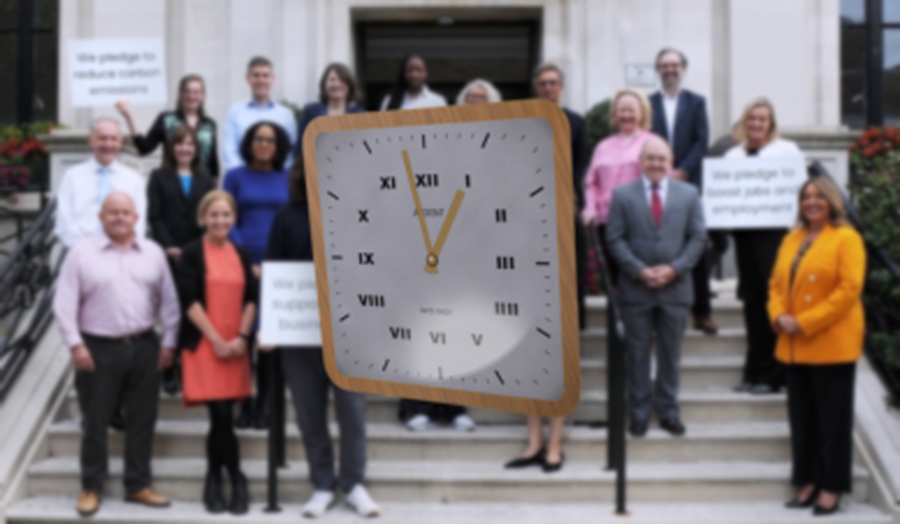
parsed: **12:58**
